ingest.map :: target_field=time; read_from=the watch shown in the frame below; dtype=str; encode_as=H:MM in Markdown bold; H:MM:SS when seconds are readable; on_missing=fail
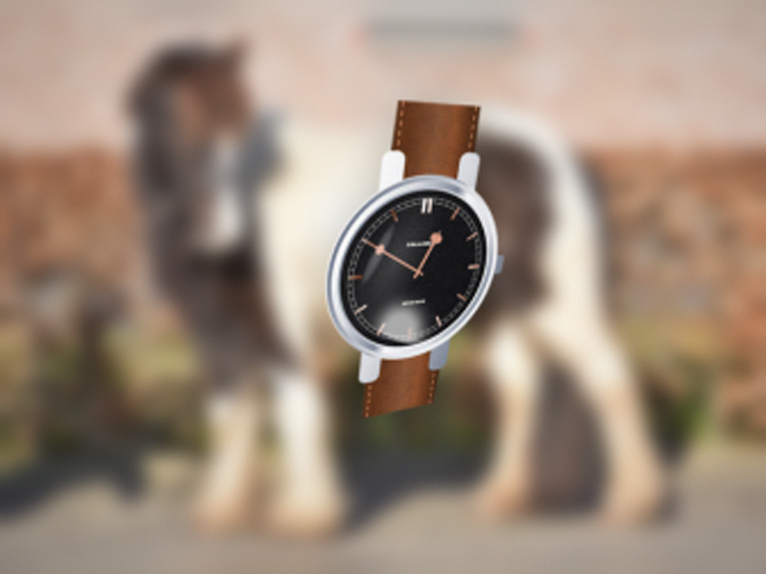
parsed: **12:50**
